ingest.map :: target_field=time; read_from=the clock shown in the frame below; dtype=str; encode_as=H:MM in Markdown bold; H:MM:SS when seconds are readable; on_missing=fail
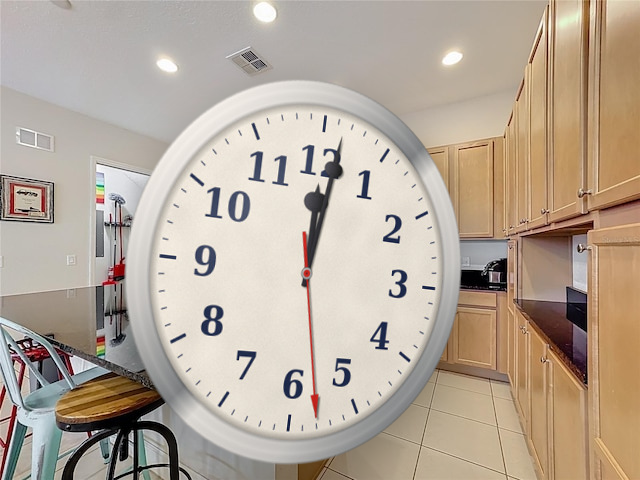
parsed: **12:01:28**
